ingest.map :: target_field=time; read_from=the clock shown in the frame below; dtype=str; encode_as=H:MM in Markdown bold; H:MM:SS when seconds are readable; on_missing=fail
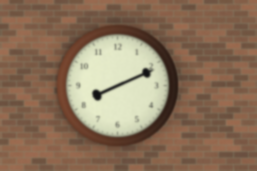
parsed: **8:11**
